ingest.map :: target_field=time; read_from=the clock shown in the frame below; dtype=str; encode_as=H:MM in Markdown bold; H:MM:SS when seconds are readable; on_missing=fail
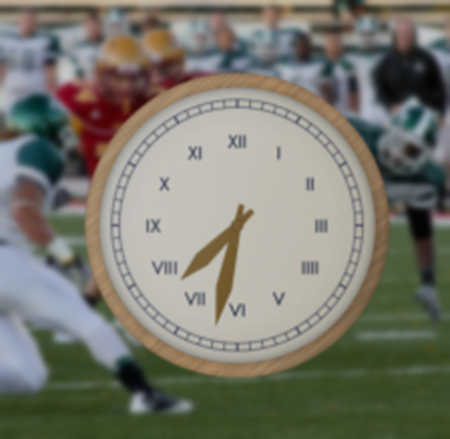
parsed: **7:32**
